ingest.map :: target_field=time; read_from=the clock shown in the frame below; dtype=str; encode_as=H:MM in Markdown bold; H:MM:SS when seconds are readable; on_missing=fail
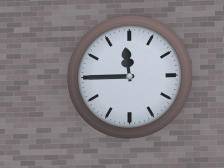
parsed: **11:45**
